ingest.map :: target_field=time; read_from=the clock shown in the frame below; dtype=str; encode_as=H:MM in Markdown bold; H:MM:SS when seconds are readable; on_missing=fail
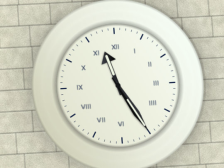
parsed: **11:25**
